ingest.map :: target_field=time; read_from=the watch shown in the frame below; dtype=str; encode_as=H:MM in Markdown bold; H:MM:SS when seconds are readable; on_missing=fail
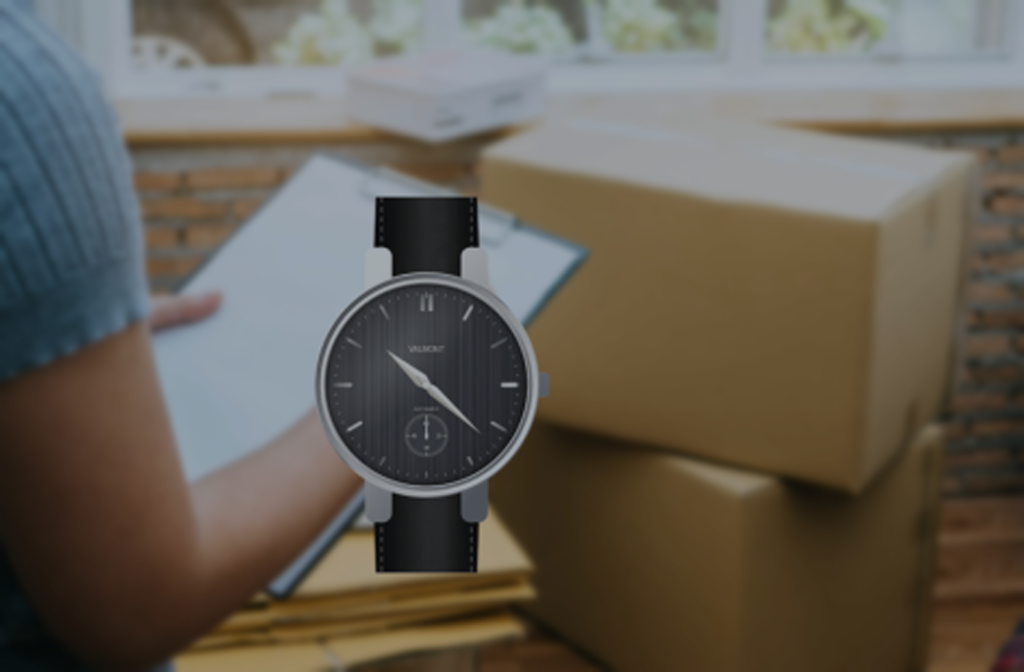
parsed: **10:22**
